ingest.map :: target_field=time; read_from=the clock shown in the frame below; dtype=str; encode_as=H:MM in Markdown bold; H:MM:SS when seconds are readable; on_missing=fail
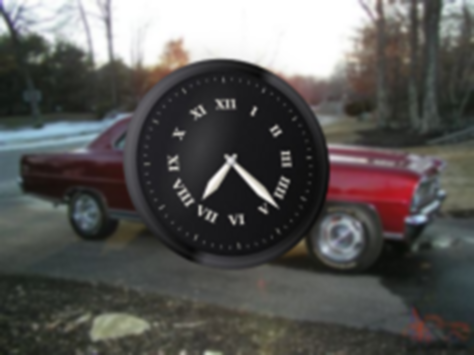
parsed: **7:23**
